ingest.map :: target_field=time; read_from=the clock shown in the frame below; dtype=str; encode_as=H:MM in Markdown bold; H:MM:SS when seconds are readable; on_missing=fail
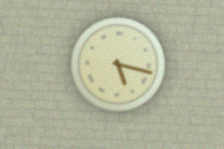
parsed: **5:17**
